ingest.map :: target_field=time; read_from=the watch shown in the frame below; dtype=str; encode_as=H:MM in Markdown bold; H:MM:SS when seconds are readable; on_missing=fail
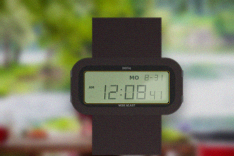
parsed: **12:08:41**
